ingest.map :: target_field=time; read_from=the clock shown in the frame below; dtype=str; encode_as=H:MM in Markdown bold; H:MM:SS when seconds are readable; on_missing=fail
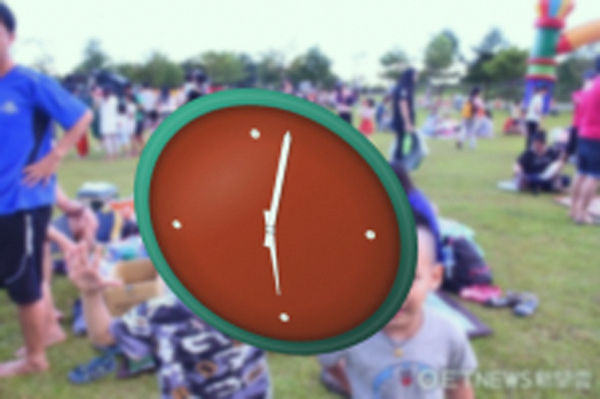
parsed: **6:03**
